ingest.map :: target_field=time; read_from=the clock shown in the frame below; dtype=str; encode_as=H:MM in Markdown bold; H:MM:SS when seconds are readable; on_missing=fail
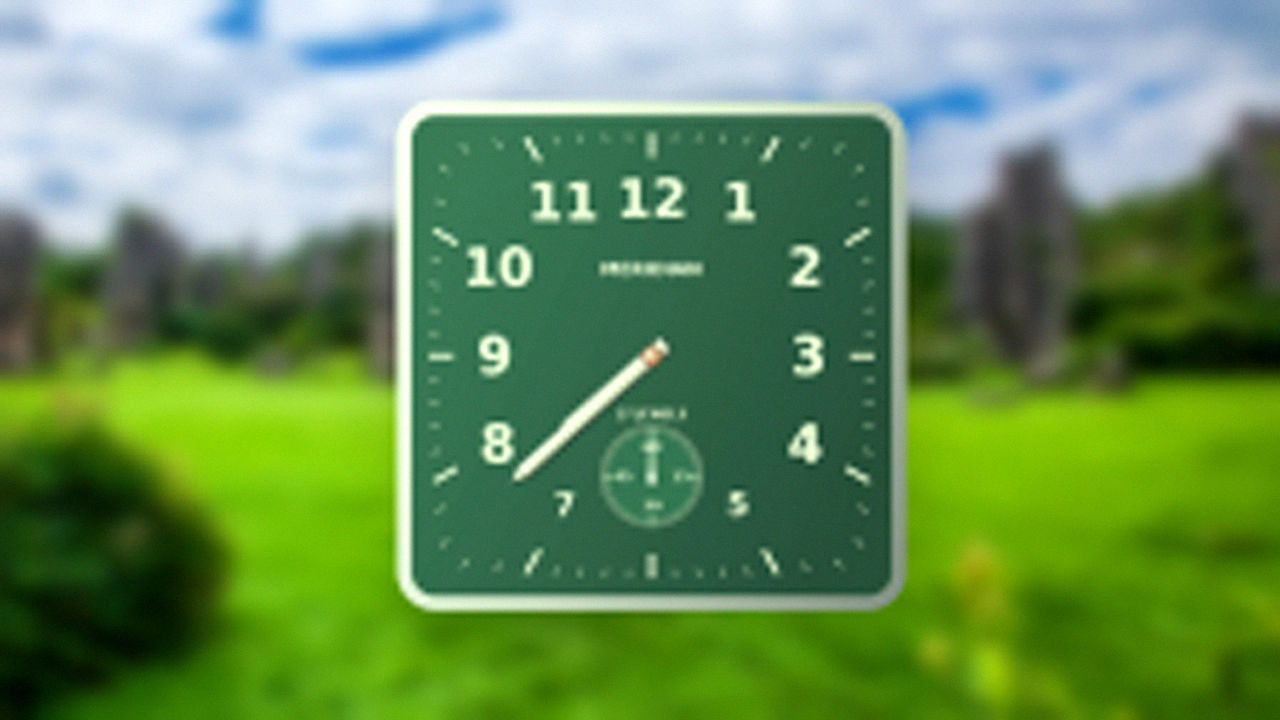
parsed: **7:38**
